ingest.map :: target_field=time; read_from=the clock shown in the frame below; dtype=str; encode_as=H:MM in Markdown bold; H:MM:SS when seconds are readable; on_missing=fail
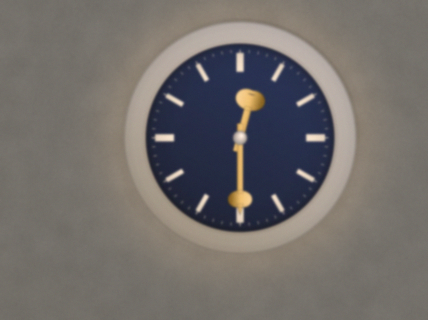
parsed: **12:30**
